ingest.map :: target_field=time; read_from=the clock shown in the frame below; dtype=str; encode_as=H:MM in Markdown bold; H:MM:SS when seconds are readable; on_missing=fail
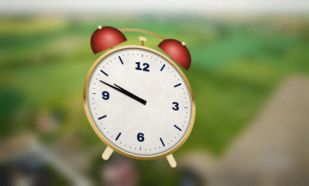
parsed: **9:48**
